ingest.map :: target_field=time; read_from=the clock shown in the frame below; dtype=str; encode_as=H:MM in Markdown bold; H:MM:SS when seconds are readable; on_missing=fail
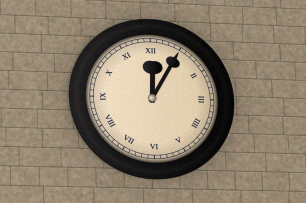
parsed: **12:05**
